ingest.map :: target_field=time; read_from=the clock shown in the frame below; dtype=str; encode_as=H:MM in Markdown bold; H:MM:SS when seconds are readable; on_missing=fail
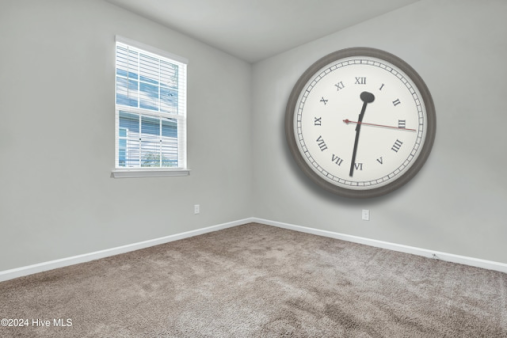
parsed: **12:31:16**
